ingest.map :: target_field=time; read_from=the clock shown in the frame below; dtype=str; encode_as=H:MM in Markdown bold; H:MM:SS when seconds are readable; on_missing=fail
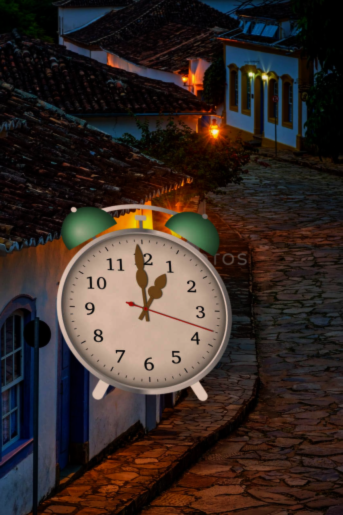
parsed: **12:59:18**
